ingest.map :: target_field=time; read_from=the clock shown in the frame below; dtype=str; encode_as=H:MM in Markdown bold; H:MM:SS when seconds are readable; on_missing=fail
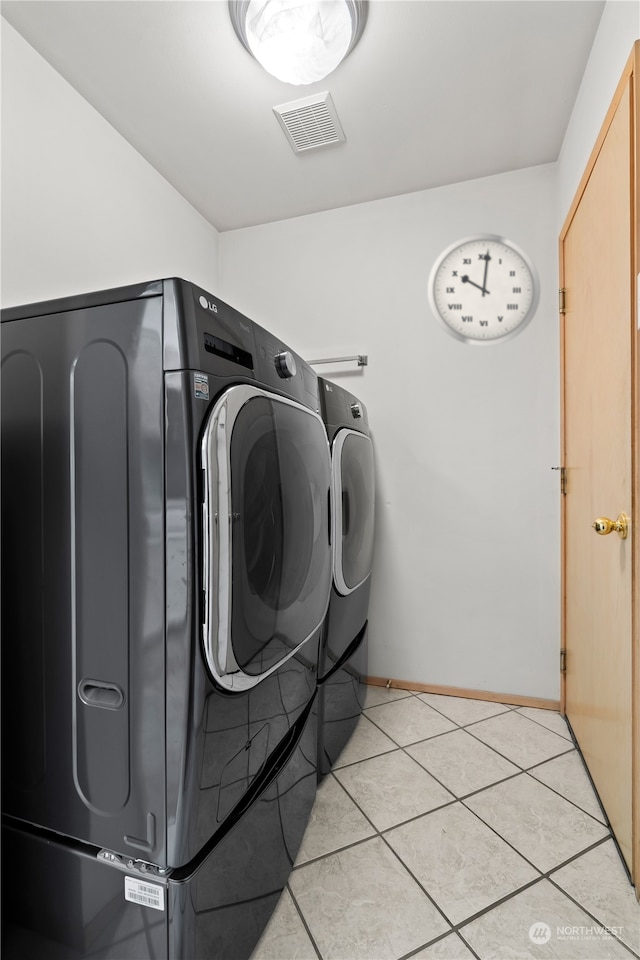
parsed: **10:01**
